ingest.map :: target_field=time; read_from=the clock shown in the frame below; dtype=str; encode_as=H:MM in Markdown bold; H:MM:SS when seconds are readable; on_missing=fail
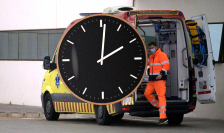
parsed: **2:01**
